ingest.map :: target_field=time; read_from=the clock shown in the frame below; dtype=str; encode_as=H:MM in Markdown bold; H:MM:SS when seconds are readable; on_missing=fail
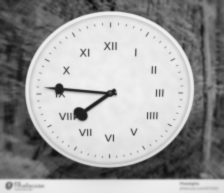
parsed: **7:46**
